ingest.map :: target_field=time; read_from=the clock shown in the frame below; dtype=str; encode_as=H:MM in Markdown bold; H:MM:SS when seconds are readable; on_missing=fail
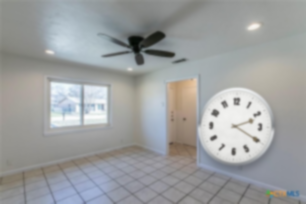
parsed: **2:20**
